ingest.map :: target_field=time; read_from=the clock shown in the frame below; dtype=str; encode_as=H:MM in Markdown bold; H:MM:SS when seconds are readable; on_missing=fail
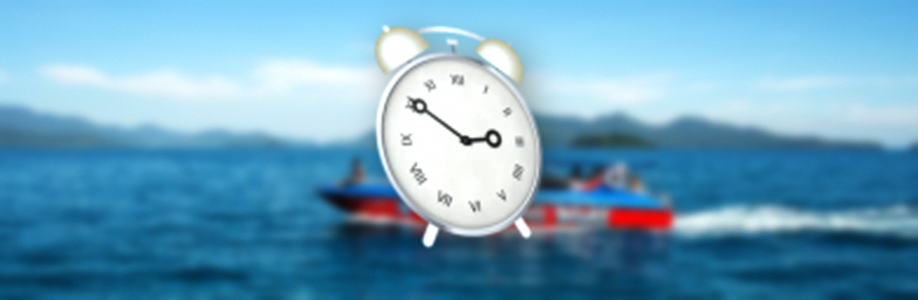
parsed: **2:51**
